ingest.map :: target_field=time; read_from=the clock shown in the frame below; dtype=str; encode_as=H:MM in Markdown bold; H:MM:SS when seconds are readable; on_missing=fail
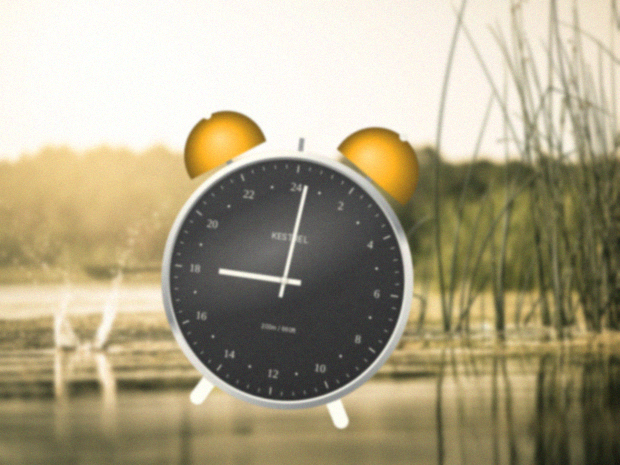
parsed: **18:01**
